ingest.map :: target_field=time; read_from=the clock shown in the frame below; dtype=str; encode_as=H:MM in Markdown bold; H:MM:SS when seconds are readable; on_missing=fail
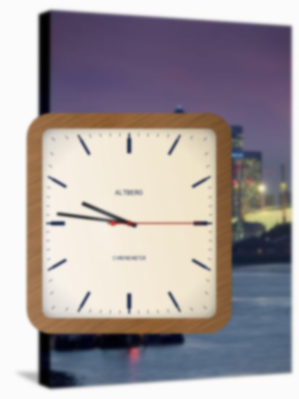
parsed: **9:46:15**
